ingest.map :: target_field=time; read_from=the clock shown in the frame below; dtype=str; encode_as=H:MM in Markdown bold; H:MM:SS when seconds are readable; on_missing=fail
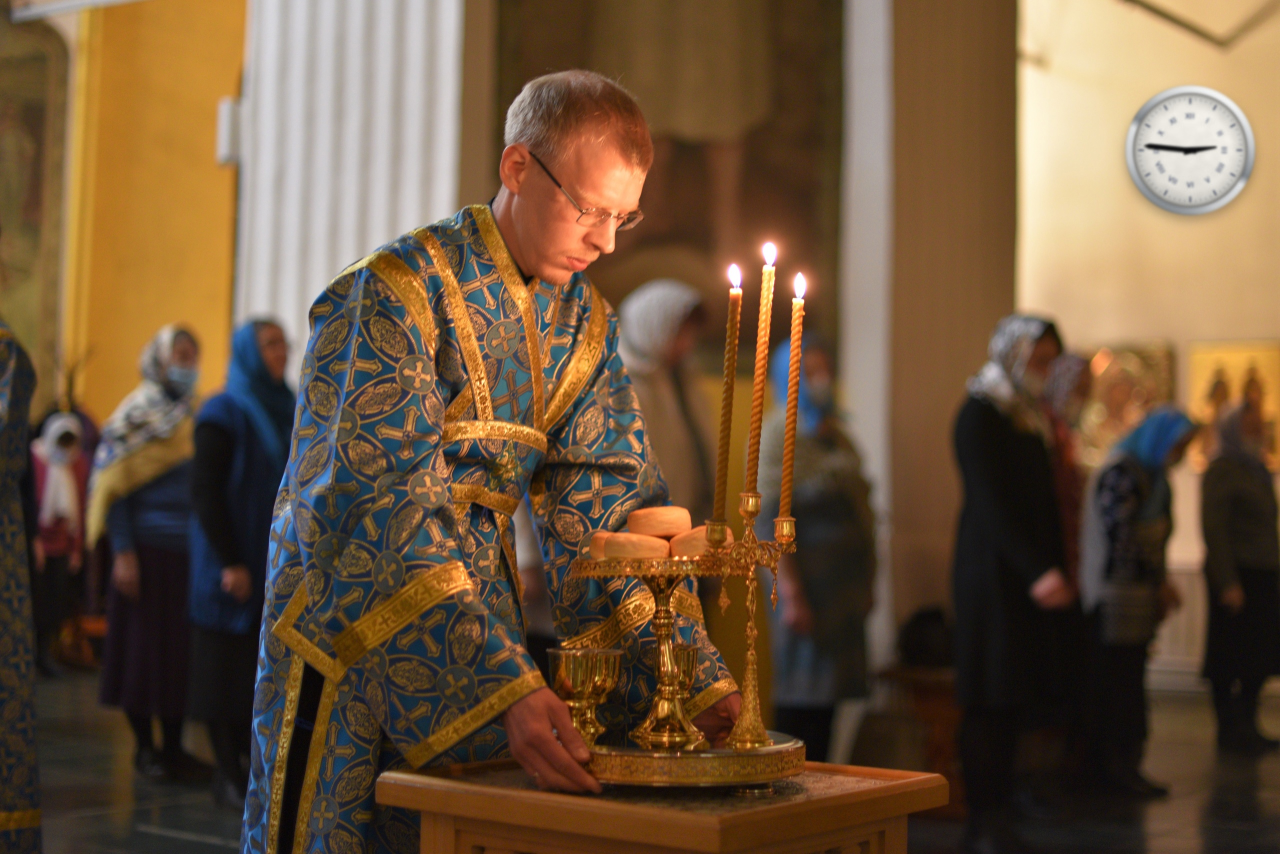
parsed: **2:46**
